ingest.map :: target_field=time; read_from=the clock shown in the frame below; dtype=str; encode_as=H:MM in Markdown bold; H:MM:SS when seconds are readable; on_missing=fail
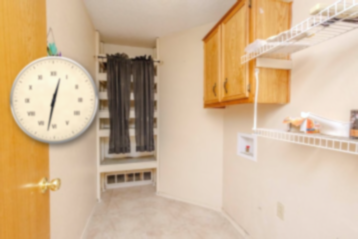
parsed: **12:32**
